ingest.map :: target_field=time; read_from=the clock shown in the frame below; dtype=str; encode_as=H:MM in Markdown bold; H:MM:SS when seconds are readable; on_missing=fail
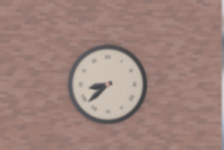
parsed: **8:38**
